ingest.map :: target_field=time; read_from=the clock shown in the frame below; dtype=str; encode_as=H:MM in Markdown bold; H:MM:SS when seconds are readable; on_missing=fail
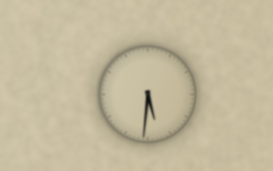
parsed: **5:31**
